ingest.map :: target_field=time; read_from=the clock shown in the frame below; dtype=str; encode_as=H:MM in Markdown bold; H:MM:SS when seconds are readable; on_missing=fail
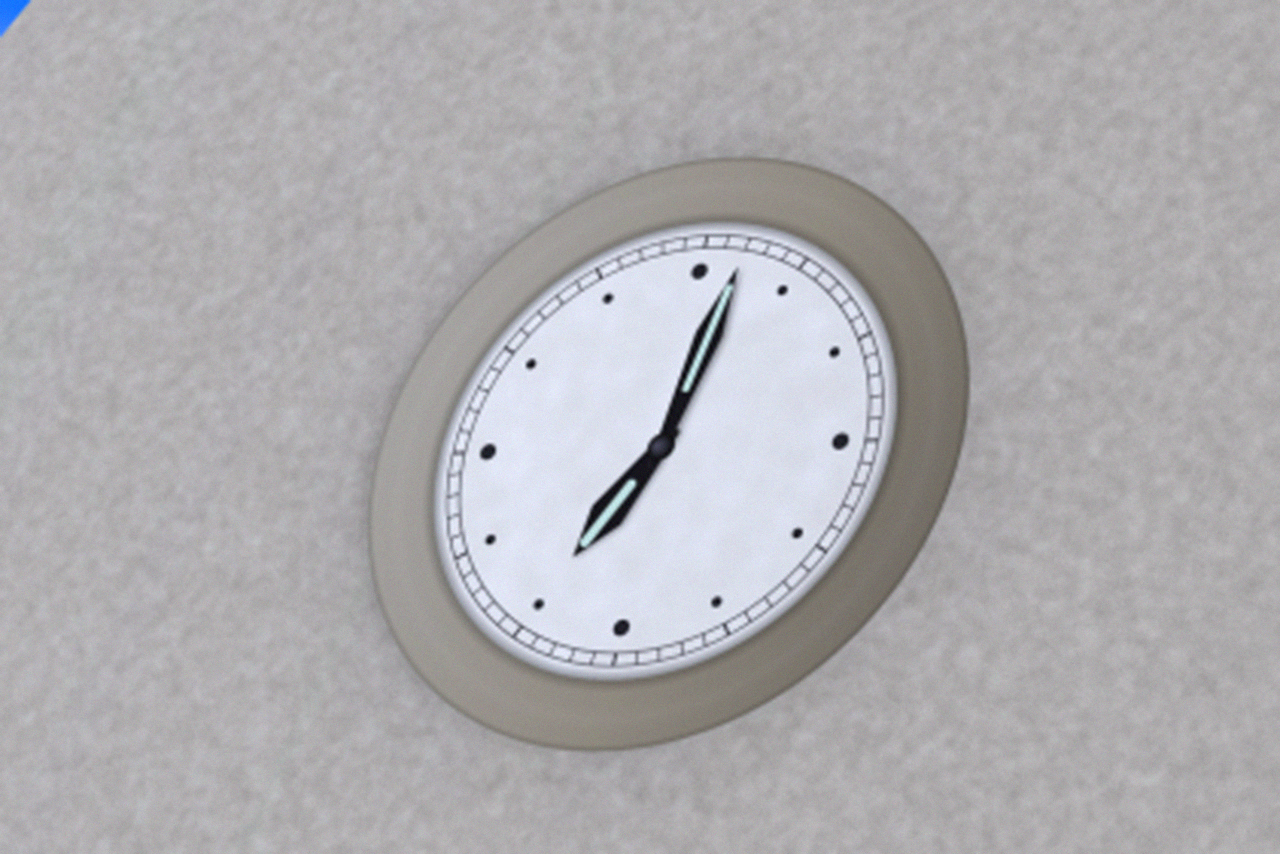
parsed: **7:02**
